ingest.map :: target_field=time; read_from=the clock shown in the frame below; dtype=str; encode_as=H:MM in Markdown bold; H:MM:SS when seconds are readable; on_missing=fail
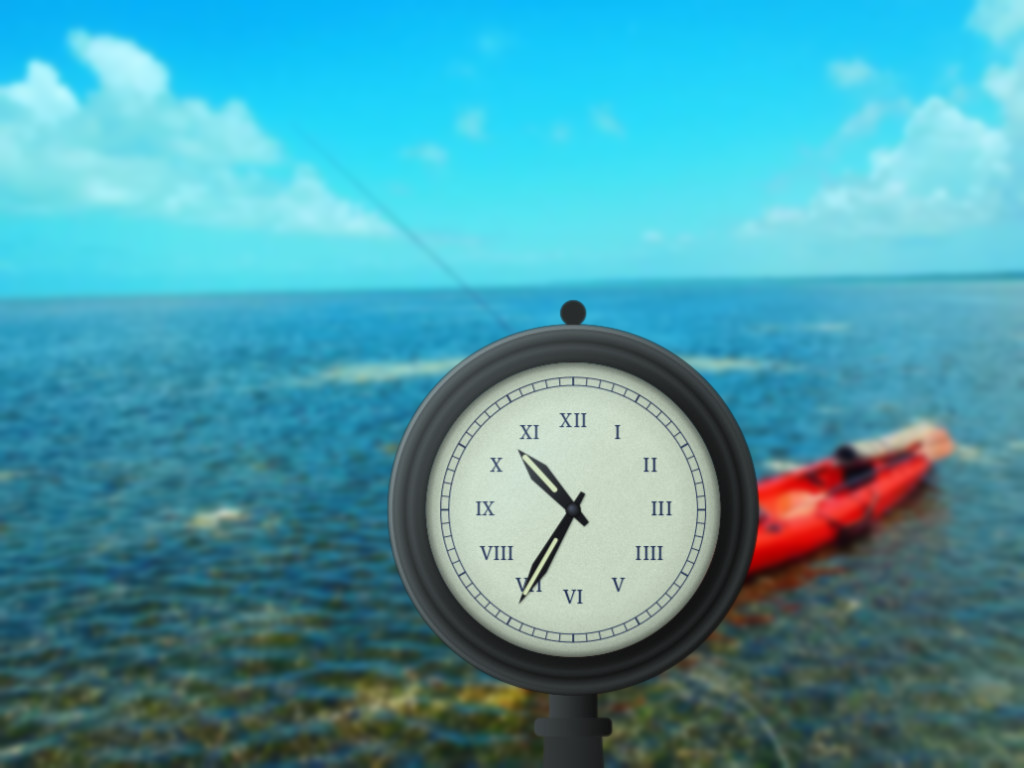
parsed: **10:35**
